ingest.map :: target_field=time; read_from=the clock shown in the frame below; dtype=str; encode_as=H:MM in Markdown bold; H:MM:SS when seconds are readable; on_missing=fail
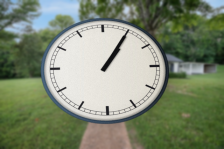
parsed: **1:05**
